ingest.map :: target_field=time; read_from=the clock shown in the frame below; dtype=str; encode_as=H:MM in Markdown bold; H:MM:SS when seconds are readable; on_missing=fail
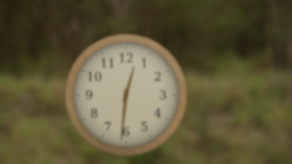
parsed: **12:31**
